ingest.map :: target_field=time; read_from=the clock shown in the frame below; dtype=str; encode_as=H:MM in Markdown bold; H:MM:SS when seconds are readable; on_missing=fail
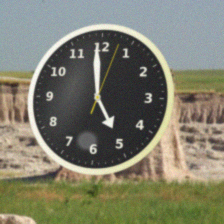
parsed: **4:59:03**
